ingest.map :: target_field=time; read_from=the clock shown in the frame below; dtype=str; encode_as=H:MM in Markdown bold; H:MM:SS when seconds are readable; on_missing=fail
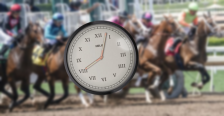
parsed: **8:03**
